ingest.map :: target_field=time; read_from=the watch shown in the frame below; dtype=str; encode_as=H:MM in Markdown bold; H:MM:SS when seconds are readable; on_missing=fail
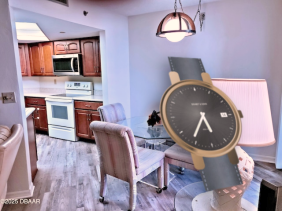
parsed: **5:36**
